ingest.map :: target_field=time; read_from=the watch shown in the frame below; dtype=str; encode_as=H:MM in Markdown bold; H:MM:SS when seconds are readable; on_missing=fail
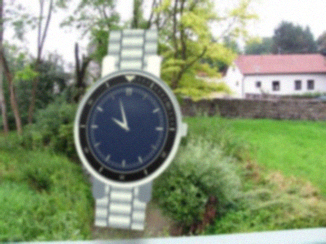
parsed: **9:57**
